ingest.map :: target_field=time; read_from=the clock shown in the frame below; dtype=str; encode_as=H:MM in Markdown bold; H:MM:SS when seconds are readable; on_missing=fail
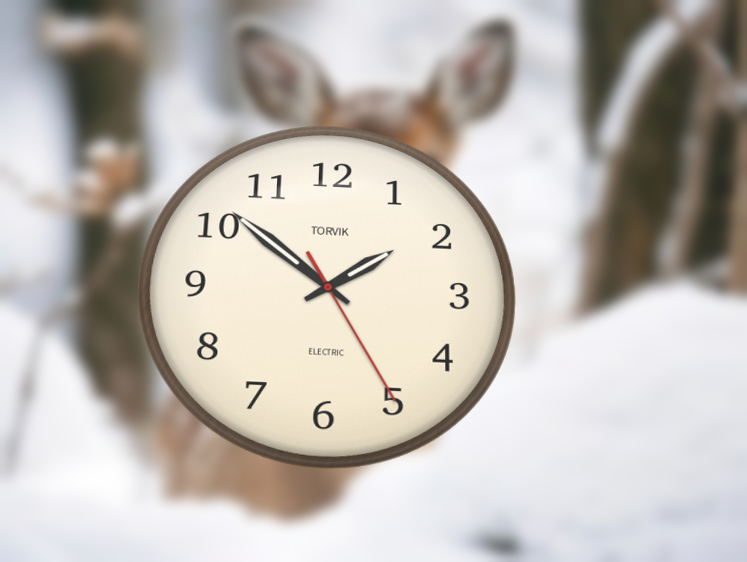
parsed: **1:51:25**
